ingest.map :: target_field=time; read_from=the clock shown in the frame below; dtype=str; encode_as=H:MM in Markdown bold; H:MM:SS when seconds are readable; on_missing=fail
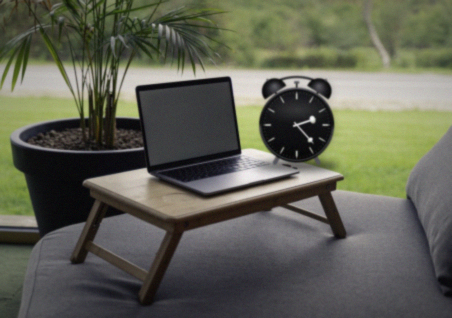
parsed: **2:23**
